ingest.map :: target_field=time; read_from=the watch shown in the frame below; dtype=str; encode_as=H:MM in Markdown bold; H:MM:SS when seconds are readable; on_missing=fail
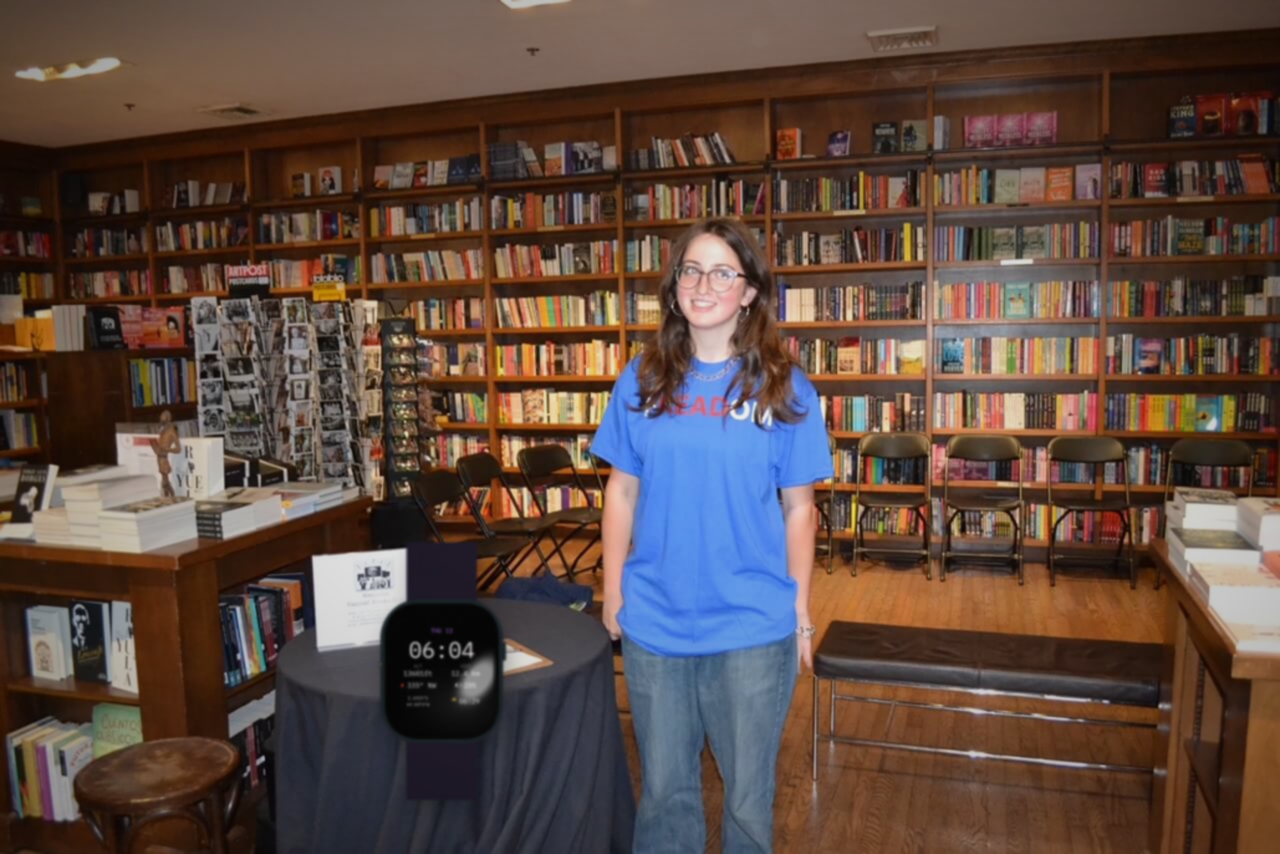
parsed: **6:04**
